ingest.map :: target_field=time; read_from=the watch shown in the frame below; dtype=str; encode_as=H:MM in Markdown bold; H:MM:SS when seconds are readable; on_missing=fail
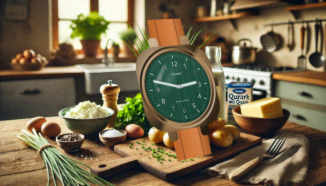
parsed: **2:48**
